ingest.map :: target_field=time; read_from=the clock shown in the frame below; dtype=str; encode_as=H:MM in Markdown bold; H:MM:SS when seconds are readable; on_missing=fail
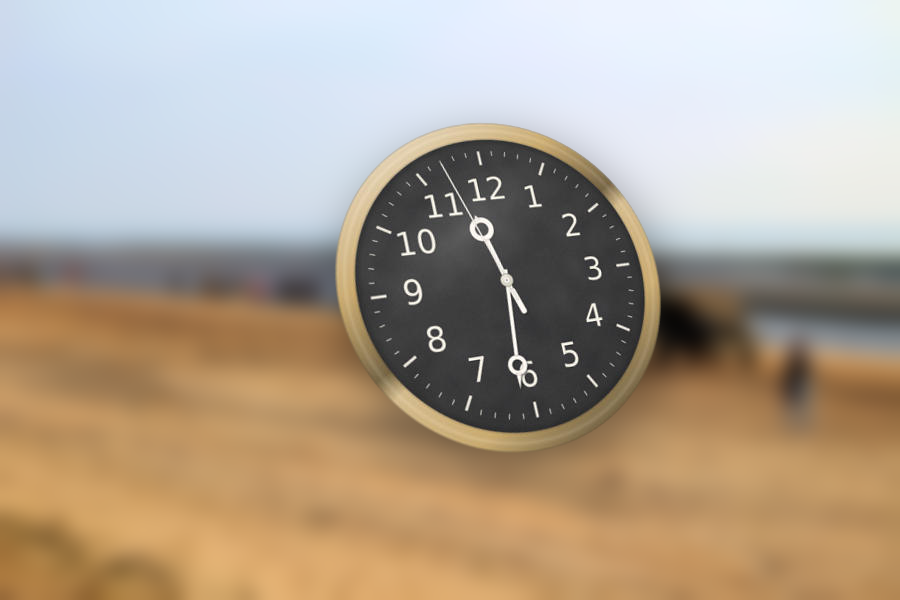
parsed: **11:30:57**
